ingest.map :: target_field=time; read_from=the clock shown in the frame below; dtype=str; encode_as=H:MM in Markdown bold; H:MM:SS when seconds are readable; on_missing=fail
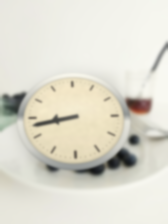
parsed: **8:43**
